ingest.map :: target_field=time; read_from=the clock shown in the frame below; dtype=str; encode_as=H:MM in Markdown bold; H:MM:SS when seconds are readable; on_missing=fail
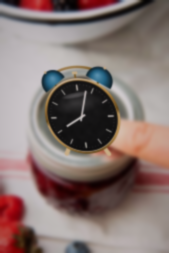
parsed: **8:03**
